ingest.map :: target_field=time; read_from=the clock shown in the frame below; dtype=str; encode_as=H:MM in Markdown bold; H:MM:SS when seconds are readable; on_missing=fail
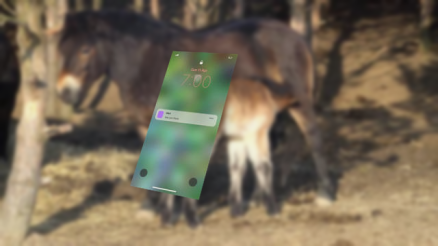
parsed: **7:00**
